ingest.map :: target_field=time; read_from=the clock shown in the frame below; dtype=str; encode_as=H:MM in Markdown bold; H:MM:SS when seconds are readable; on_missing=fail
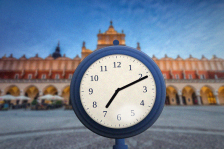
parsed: **7:11**
